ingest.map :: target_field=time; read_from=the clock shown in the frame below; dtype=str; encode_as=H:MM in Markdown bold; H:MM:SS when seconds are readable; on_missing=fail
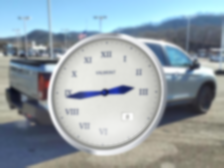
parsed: **2:44**
